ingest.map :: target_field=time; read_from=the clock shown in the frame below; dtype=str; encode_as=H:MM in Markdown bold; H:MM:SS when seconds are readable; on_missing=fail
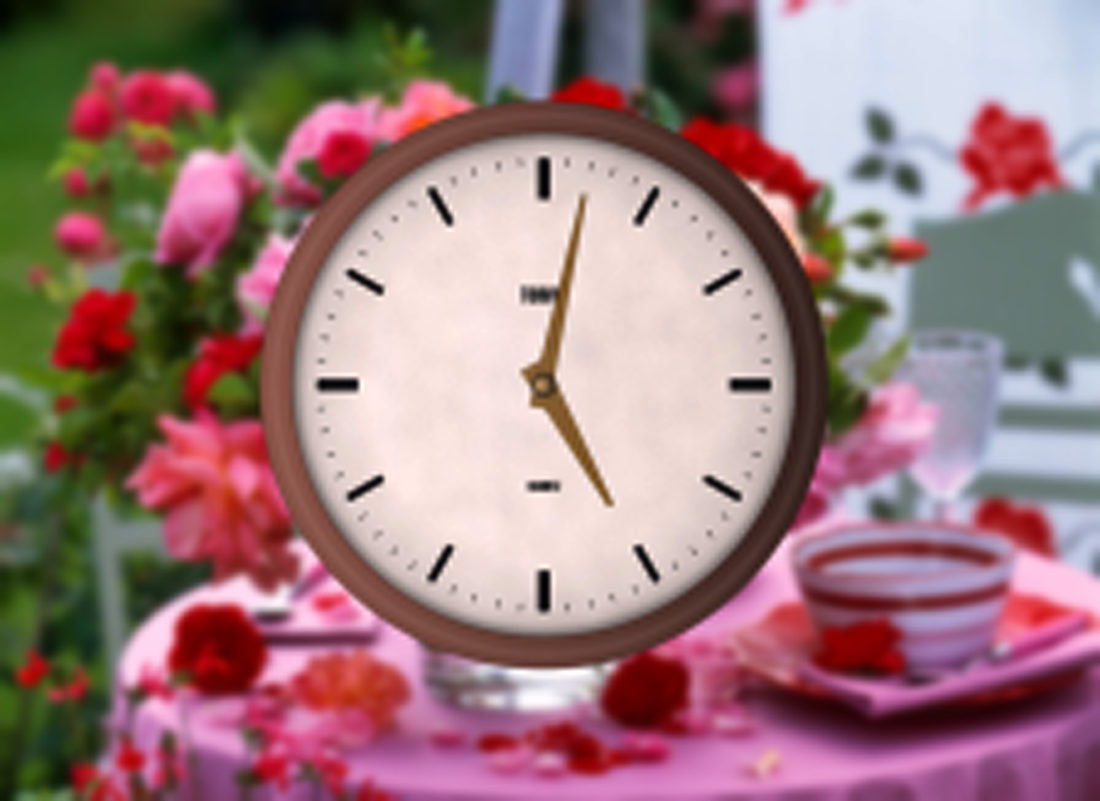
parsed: **5:02**
